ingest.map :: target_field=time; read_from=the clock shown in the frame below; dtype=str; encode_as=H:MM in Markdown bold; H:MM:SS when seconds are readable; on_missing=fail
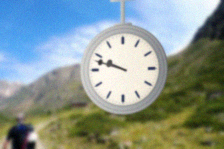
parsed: **9:48**
